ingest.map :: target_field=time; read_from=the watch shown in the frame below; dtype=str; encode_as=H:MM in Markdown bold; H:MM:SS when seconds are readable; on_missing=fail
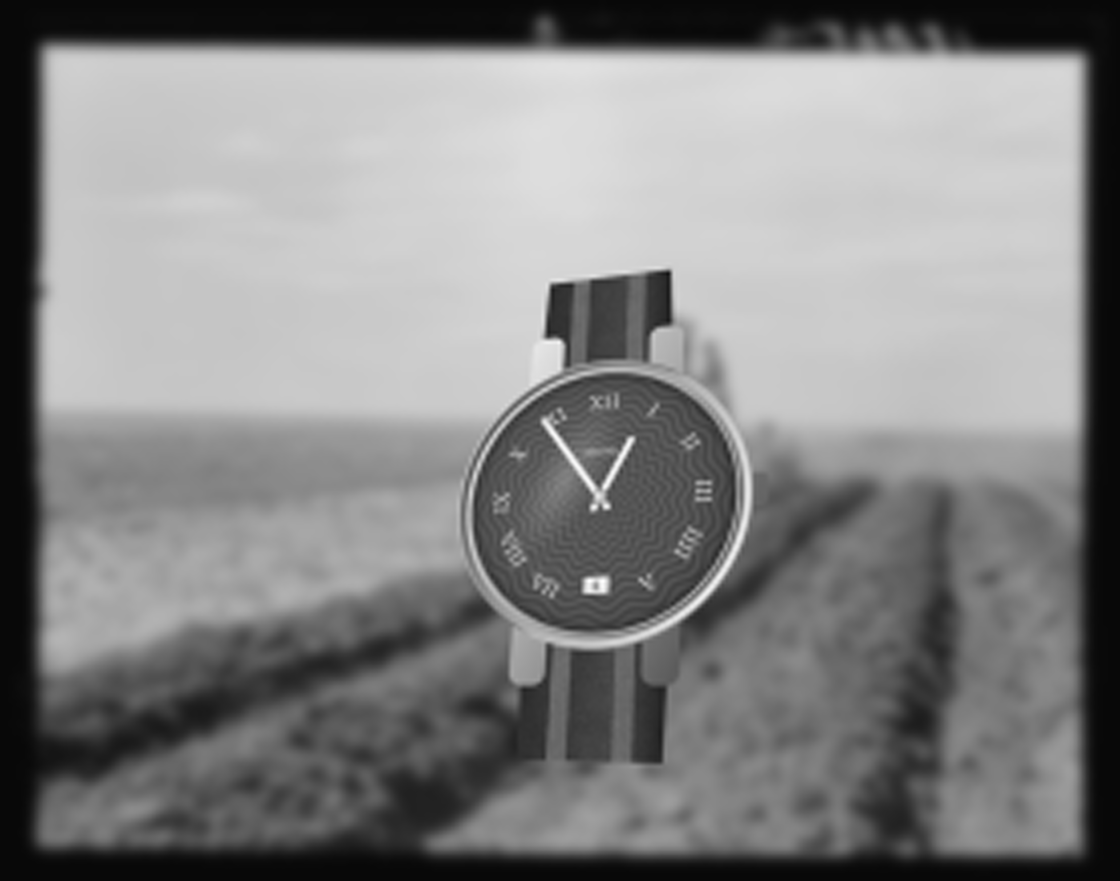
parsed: **12:54**
